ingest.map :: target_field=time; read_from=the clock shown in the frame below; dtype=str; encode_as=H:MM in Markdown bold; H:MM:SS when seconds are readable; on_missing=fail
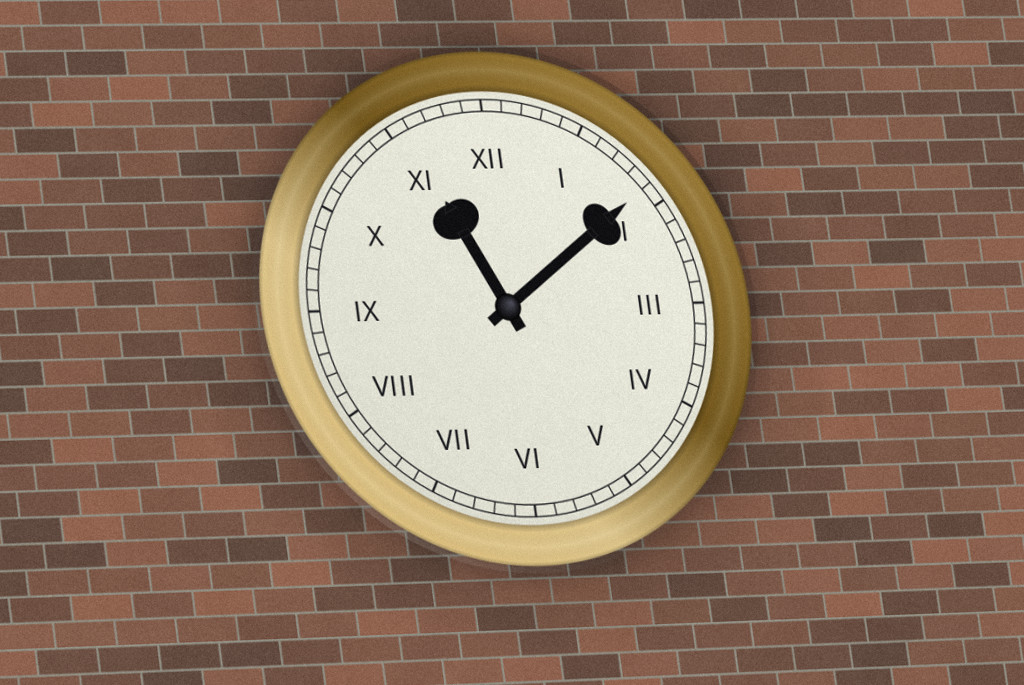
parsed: **11:09**
